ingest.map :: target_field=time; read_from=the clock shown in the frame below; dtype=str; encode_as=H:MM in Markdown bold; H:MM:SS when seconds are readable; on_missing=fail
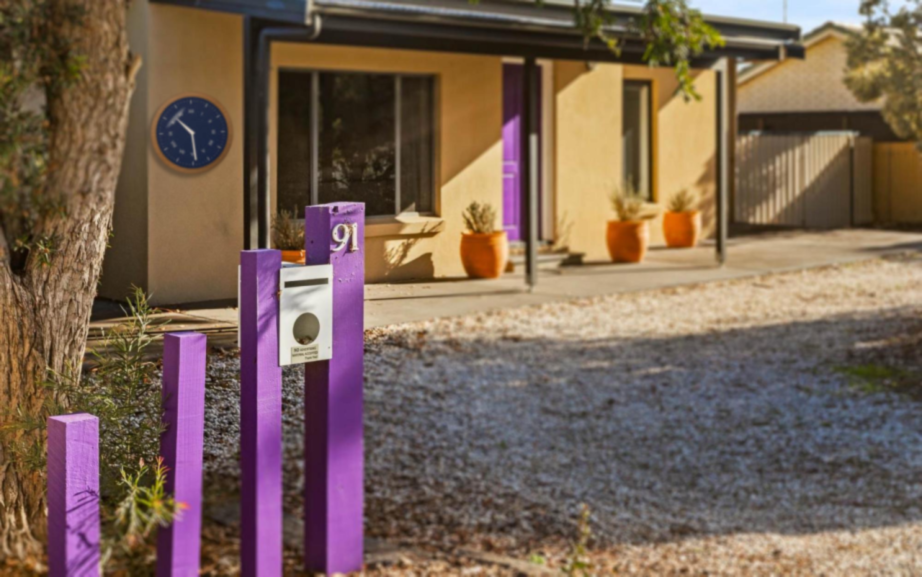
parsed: **10:29**
